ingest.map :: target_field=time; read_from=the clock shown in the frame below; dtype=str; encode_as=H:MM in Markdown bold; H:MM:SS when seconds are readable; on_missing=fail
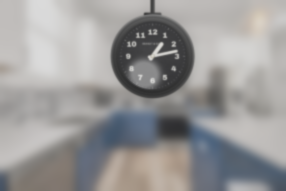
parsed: **1:13**
